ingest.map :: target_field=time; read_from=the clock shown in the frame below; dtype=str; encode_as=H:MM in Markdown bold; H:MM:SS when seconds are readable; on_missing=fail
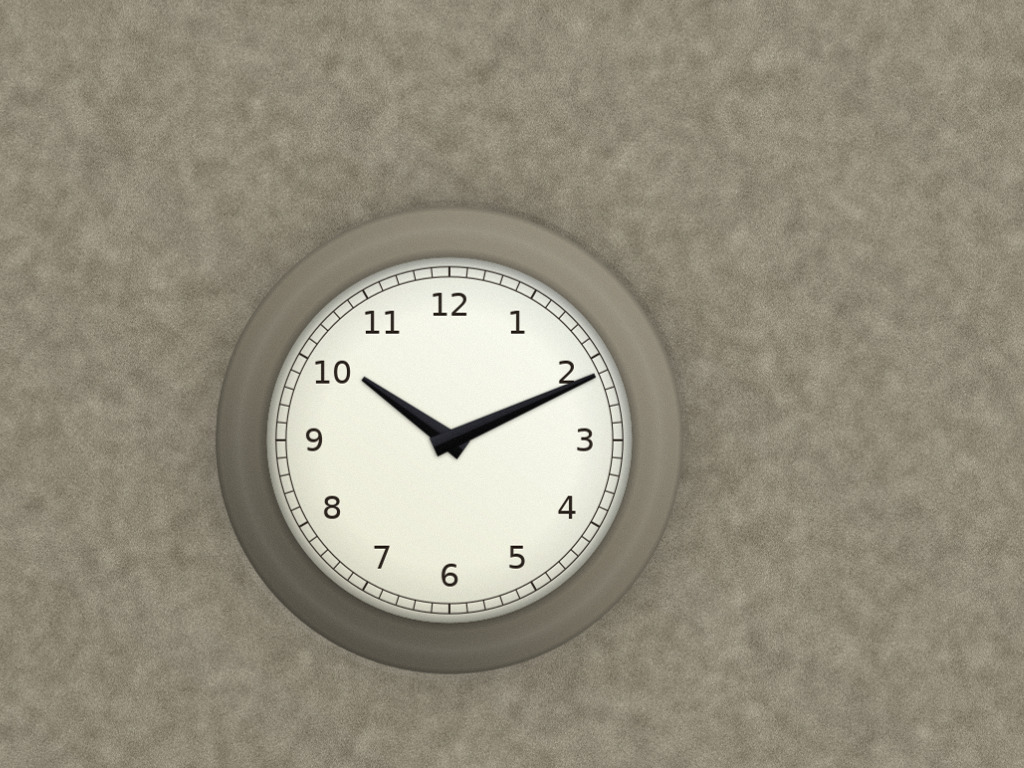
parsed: **10:11**
